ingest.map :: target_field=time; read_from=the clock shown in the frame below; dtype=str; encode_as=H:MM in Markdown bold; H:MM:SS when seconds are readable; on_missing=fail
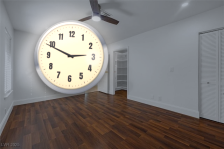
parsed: **2:49**
